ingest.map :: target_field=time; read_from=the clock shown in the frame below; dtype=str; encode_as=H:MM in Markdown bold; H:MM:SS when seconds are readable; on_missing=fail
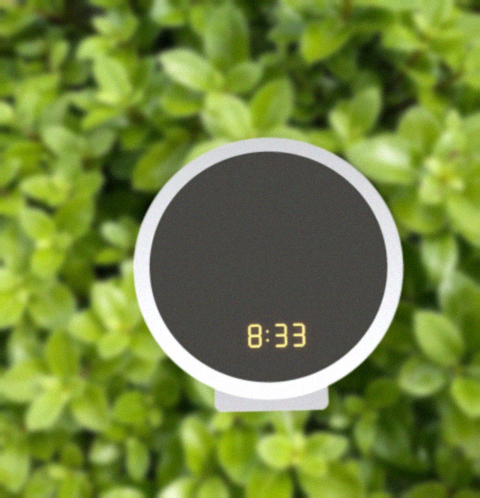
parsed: **8:33**
